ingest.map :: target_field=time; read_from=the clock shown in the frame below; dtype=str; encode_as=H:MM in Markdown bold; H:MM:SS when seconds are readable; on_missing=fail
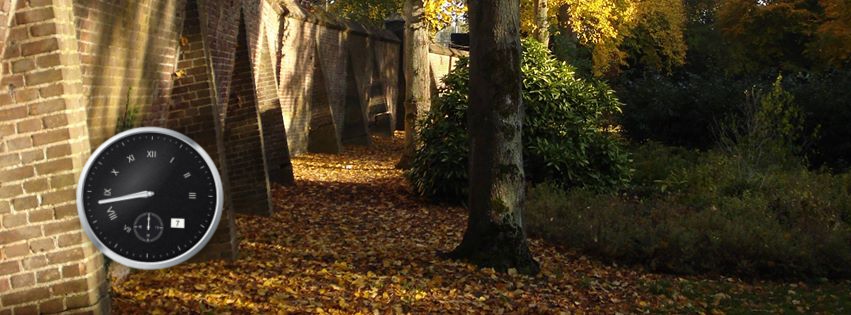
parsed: **8:43**
